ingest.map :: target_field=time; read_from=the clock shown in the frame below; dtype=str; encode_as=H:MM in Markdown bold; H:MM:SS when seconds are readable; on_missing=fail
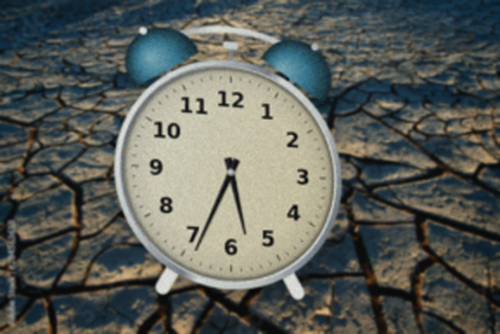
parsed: **5:34**
